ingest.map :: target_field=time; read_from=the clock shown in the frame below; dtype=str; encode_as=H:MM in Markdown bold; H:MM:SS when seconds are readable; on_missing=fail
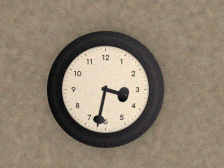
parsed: **3:32**
